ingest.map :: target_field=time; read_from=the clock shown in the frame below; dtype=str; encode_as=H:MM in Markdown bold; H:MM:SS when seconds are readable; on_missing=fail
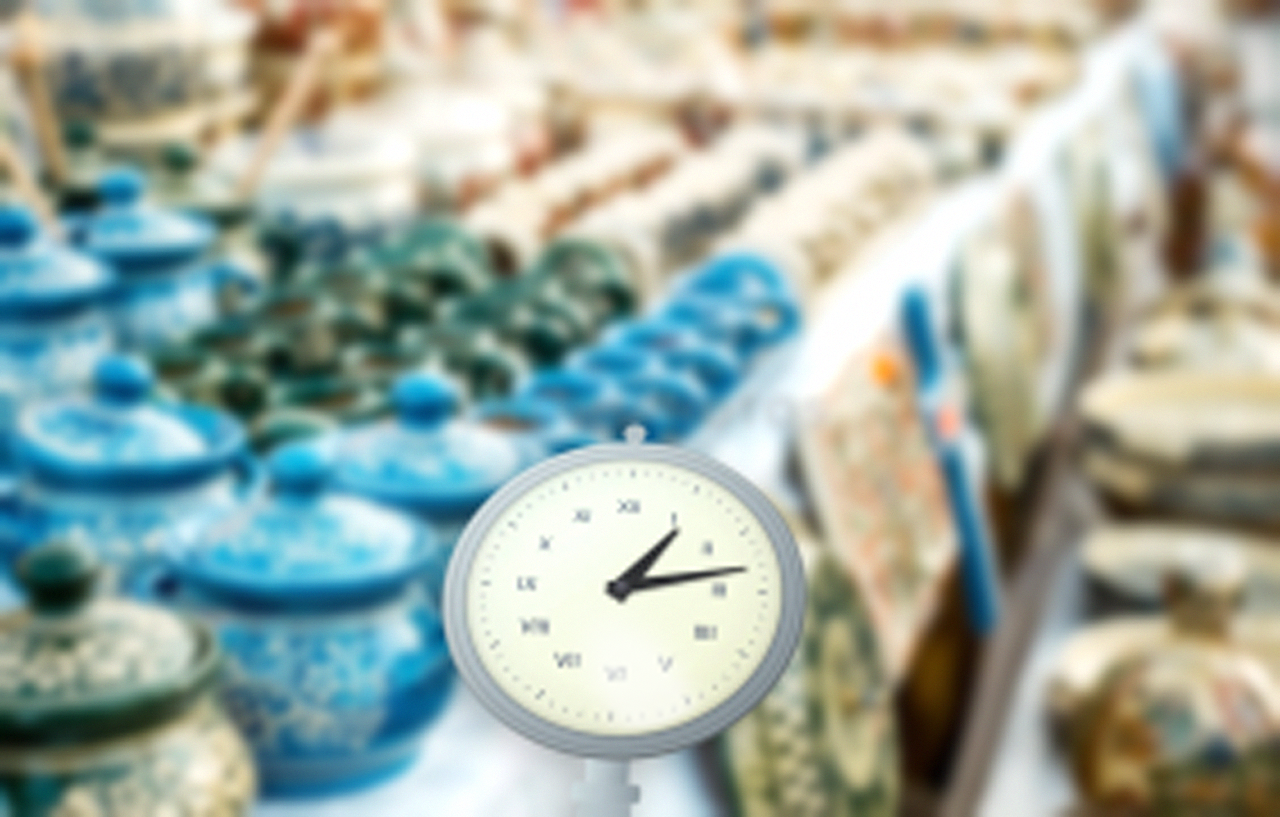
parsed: **1:13**
